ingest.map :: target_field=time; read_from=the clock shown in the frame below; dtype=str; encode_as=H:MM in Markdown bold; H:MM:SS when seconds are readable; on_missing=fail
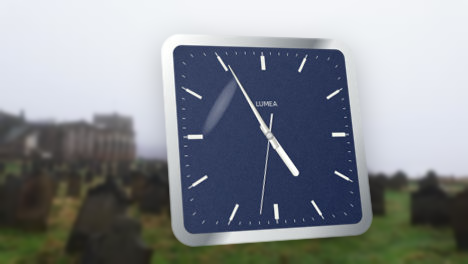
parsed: **4:55:32**
